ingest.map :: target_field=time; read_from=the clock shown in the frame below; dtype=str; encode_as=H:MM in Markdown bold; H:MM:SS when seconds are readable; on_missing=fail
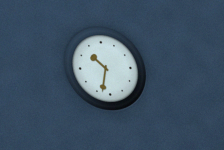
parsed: **10:33**
